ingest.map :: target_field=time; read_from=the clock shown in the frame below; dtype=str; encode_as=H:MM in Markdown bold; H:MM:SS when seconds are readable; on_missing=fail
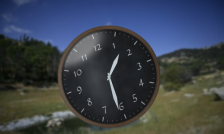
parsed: **1:31**
